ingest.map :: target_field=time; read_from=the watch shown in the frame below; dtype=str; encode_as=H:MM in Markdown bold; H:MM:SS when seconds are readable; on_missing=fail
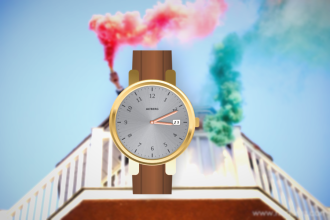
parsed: **3:11**
